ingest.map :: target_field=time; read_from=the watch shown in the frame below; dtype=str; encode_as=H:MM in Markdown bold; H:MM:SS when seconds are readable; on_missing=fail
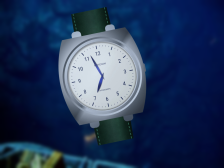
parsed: **6:57**
